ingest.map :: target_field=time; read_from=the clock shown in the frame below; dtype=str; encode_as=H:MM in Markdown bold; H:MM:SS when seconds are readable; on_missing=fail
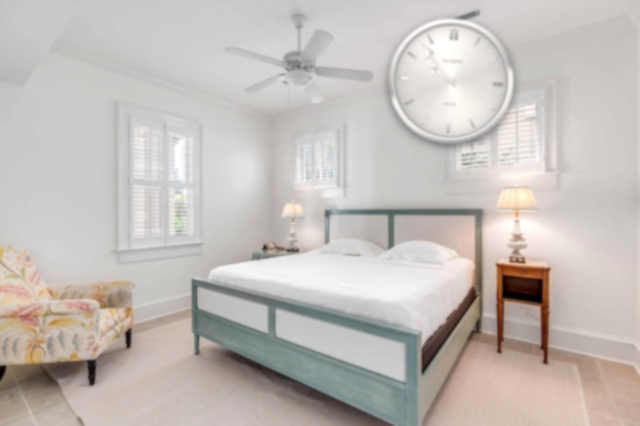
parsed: **9:53**
